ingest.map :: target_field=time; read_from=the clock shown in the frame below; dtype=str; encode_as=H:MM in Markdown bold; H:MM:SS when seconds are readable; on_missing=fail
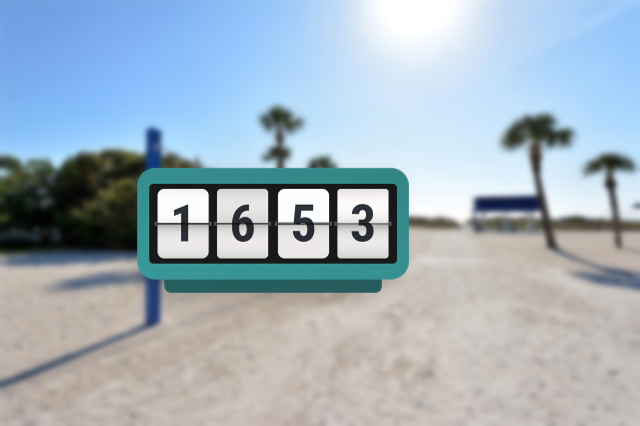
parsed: **16:53**
